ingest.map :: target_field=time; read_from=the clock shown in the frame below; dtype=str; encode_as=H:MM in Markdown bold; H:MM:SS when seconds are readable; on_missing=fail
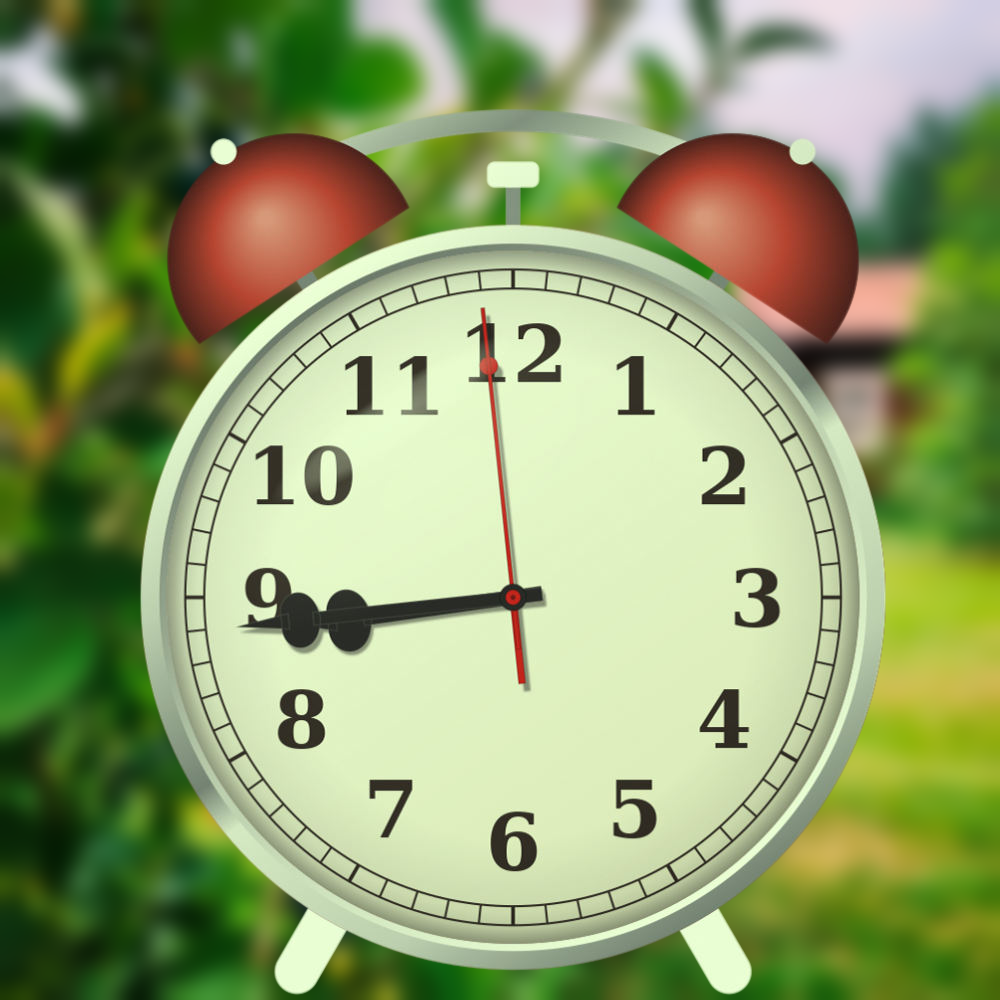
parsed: **8:43:59**
